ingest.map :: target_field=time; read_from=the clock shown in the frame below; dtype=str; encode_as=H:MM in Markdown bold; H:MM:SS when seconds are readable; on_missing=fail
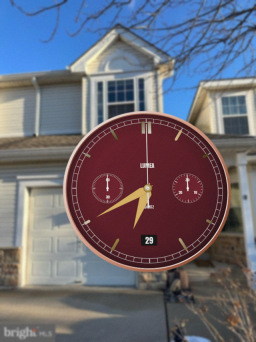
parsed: **6:40**
